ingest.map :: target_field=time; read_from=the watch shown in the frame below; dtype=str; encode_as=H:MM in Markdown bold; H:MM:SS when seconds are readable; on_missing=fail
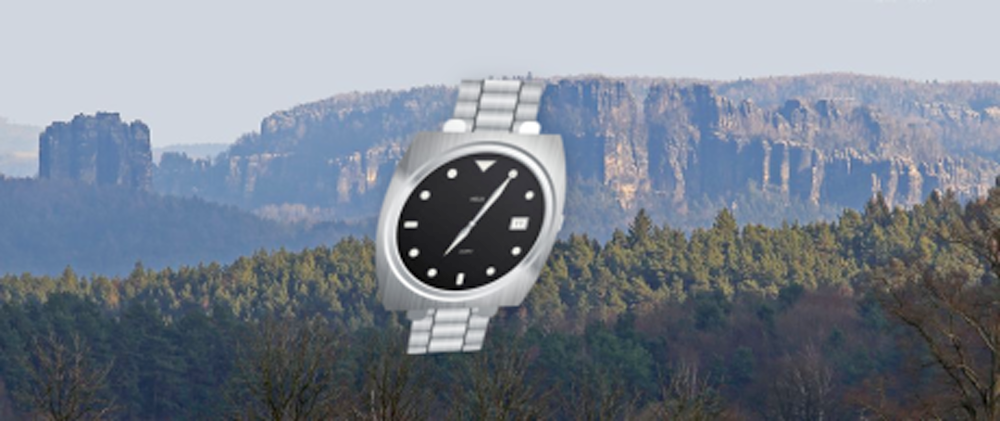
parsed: **7:05**
